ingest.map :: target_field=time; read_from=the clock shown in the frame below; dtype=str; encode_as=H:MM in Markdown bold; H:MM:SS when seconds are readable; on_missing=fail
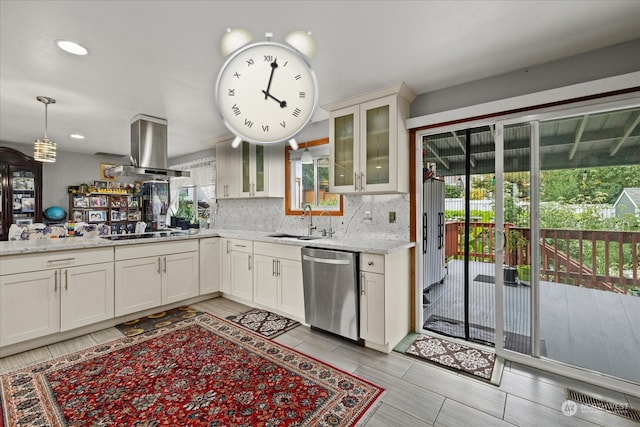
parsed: **4:02**
